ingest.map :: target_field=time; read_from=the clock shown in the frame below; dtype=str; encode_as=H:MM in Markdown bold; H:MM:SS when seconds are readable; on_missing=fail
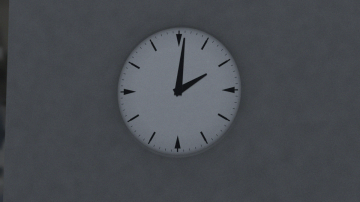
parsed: **2:01**
